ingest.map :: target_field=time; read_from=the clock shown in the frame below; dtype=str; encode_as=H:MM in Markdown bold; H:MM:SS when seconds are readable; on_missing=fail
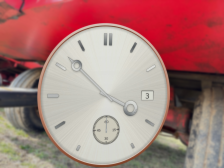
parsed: **3:52**
